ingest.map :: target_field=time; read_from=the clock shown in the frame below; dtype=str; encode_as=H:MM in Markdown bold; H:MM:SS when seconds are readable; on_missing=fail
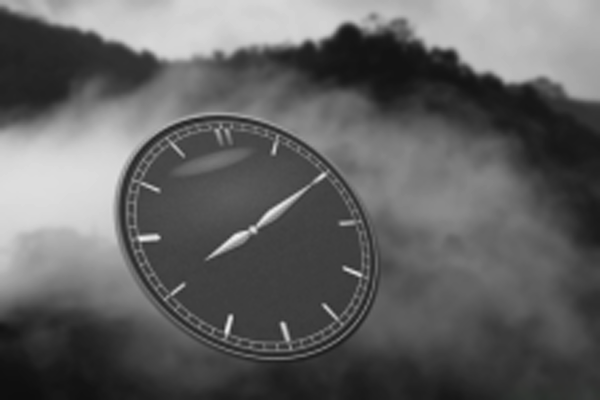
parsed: **8:10**
